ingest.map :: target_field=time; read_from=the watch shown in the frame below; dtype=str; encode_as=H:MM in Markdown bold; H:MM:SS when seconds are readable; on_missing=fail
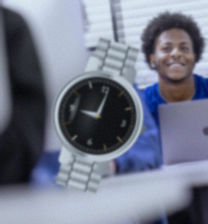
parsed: **9:01**
